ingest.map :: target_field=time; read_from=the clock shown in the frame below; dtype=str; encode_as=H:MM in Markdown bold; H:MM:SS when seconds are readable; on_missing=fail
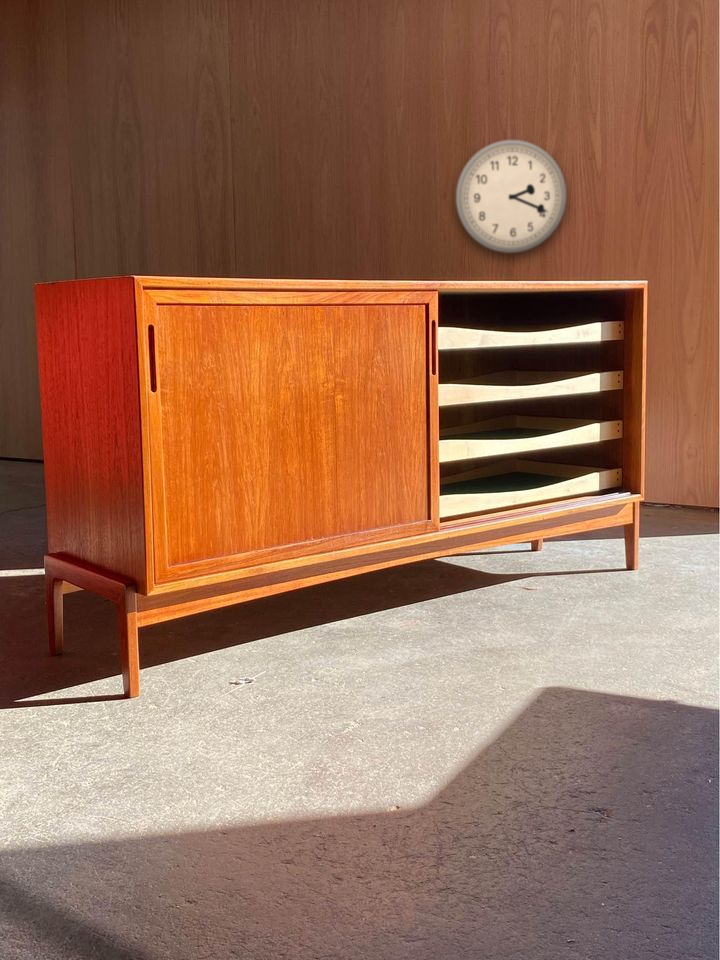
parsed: **2:19**
